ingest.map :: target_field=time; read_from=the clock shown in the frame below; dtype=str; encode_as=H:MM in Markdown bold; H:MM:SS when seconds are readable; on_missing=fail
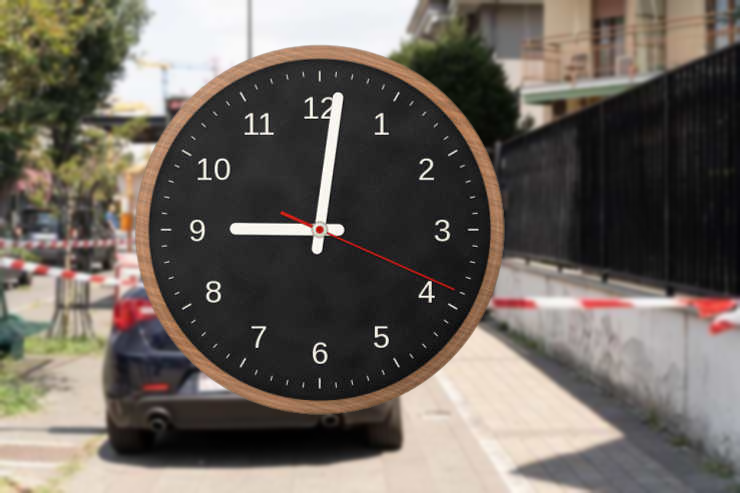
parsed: **9:01:19**
